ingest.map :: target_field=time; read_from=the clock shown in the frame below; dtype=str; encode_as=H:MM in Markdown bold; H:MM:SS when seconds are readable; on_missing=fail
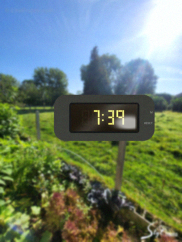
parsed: **7:39**
